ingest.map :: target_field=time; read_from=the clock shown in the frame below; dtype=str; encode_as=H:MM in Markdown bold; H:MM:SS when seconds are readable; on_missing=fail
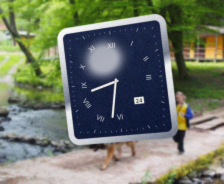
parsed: **8:32**
